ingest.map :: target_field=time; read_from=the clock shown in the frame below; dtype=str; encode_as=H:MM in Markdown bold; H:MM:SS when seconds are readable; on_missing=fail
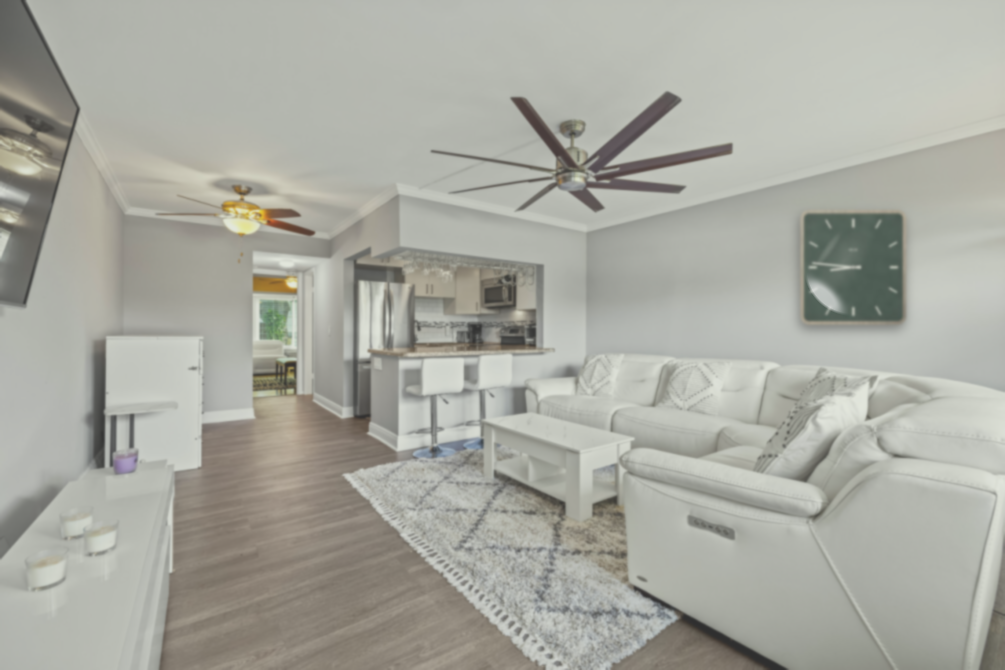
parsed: **8:46**
